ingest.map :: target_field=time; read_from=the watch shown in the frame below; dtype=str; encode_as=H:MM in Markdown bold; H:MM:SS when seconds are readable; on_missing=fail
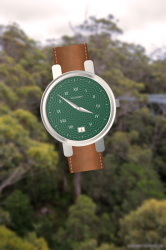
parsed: **3:52**
